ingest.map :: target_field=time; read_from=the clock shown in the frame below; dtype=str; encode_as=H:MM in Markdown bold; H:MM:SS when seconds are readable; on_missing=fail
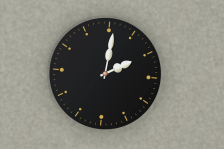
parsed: **2:01**
